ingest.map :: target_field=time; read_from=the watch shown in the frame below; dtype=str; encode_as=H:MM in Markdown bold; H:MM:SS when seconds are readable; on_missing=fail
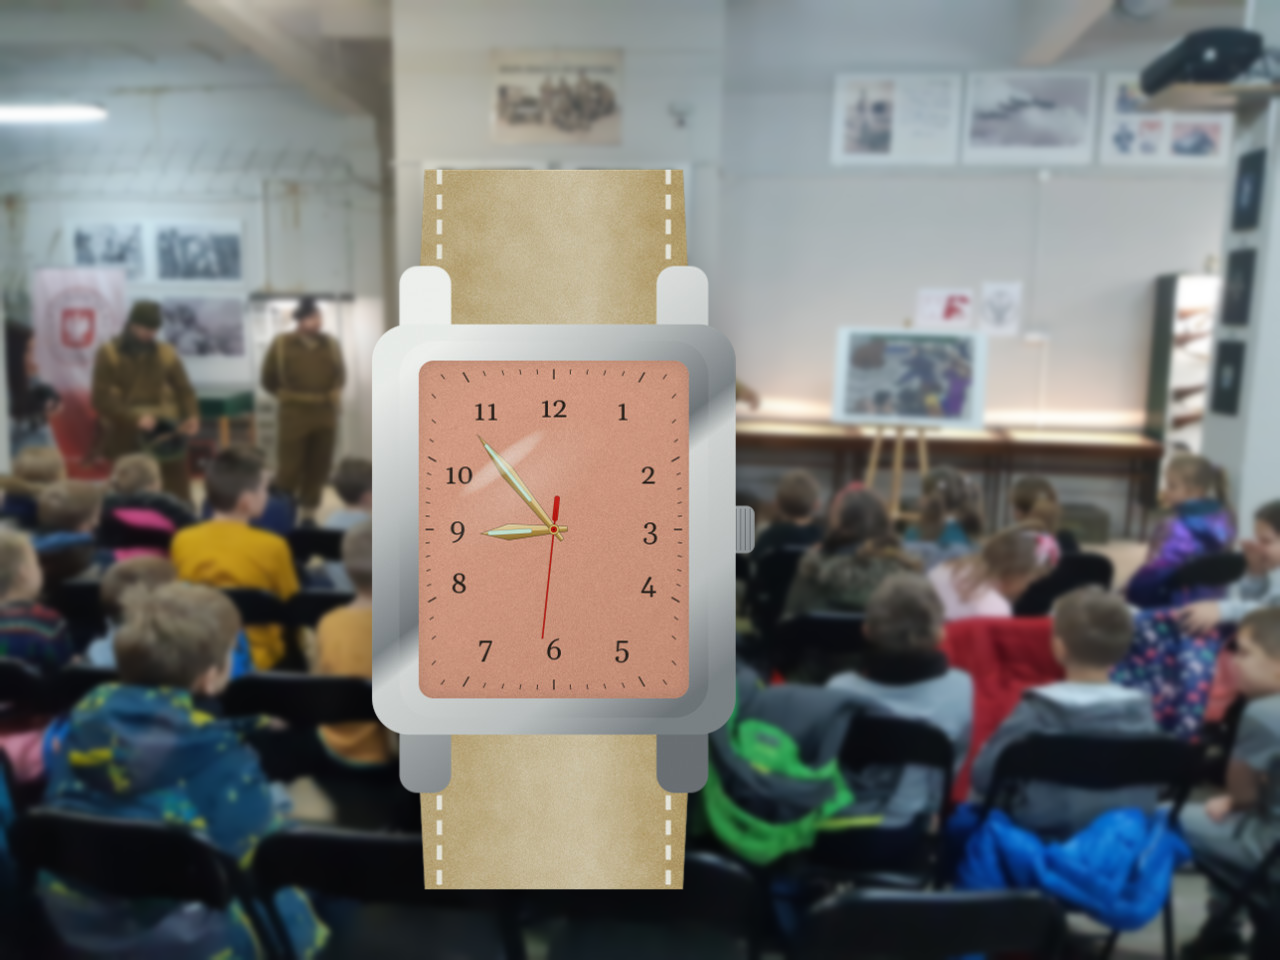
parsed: **8:53:31**
